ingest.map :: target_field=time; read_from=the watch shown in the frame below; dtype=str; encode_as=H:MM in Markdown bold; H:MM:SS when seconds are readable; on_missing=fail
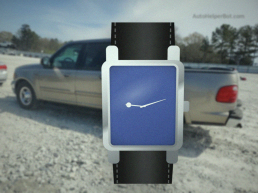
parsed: **9:12**
